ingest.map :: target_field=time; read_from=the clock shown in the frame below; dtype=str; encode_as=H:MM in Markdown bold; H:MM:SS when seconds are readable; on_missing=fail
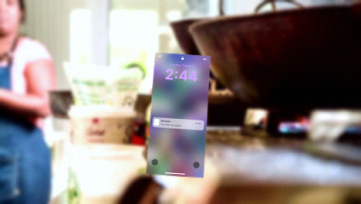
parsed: **2:44**
